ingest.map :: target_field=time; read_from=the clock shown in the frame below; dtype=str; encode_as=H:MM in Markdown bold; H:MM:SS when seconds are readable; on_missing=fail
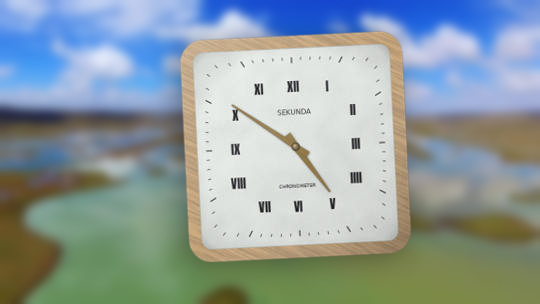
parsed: **4:51**
